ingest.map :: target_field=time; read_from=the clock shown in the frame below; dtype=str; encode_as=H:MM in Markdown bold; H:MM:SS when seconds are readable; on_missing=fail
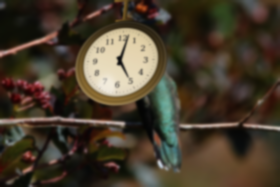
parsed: **5:02**
